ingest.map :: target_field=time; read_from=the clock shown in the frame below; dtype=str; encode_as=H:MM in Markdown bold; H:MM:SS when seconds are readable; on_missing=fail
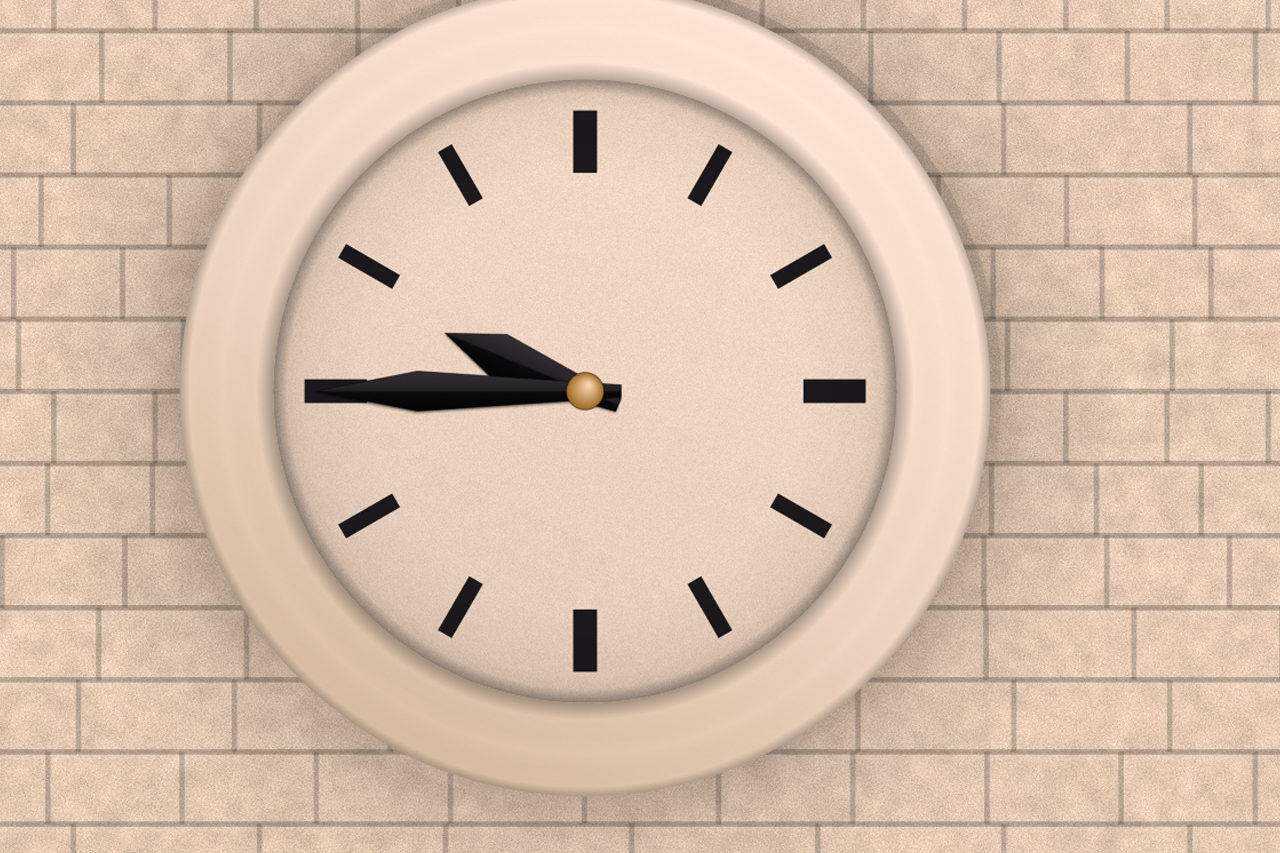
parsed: **9:45**
